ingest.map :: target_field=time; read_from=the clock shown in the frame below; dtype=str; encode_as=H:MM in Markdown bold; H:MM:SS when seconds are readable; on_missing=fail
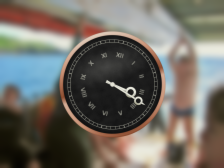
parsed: **3:18**
